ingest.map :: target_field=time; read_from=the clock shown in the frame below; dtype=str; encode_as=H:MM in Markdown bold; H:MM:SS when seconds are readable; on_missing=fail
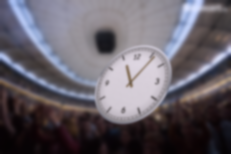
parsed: **11:06**
